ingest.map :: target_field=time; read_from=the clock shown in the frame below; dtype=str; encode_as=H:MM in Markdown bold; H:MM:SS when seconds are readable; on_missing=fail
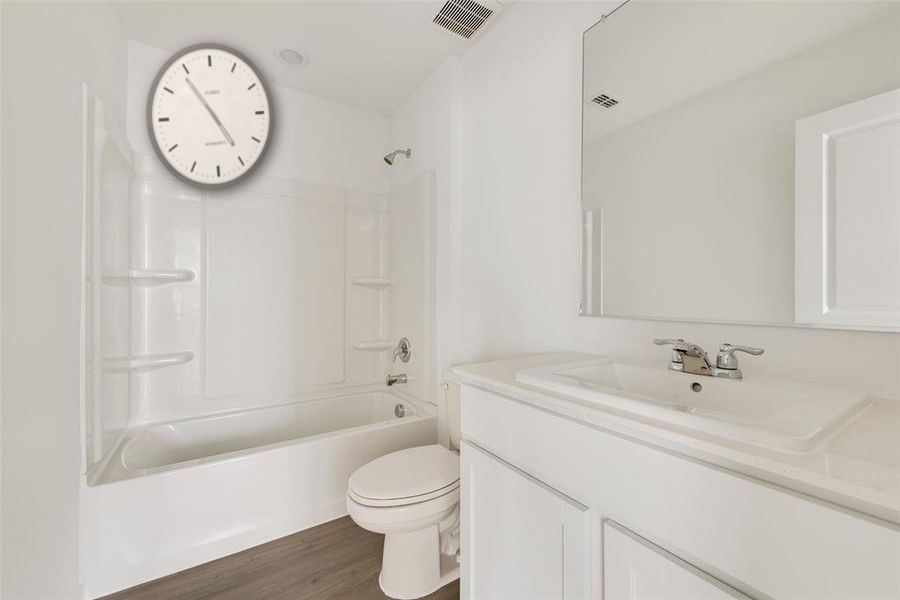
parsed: **4:54**
